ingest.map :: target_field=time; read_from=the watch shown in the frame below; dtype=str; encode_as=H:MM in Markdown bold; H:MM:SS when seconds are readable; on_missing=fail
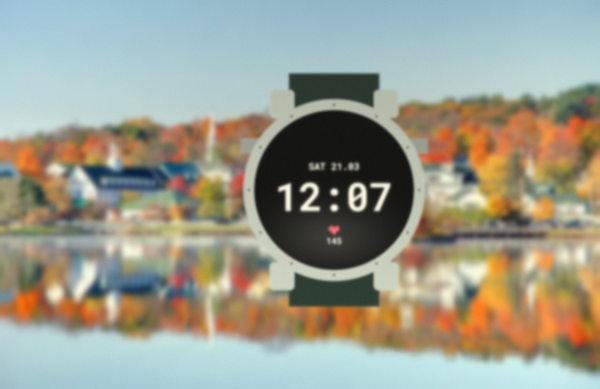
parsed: **12:07**
